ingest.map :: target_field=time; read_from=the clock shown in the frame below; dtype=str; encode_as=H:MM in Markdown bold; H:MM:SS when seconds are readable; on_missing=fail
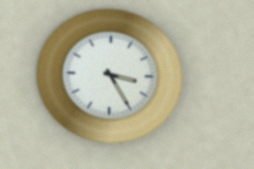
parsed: **3:25**
